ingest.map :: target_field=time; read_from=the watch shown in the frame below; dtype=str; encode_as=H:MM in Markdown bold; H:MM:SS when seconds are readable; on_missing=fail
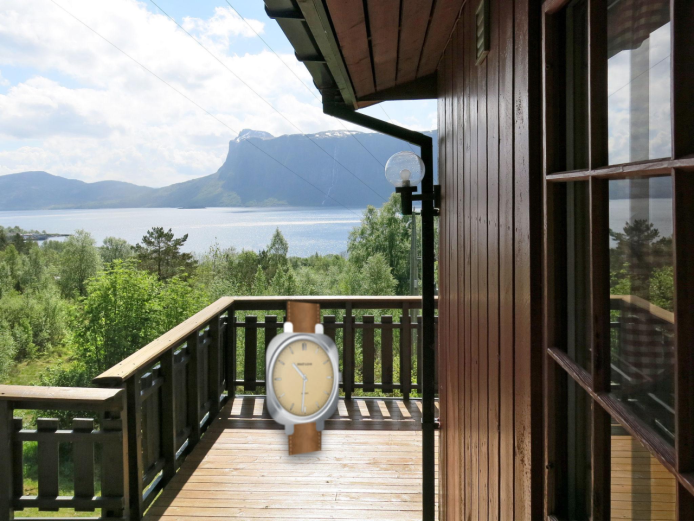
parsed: **10:31**
